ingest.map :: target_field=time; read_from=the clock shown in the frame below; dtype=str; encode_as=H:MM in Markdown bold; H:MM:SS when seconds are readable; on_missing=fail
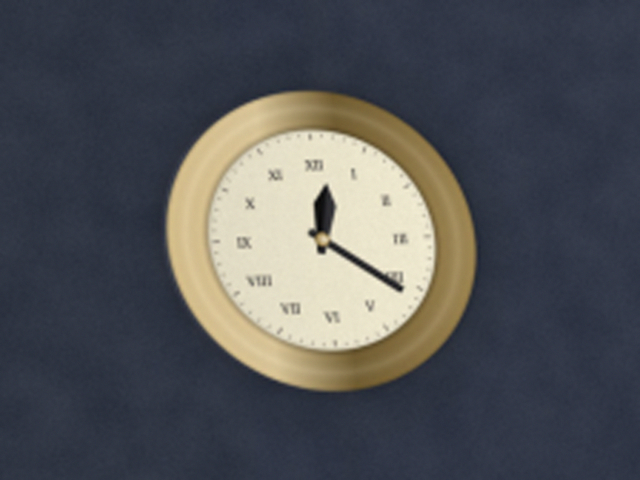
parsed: **12:21**
